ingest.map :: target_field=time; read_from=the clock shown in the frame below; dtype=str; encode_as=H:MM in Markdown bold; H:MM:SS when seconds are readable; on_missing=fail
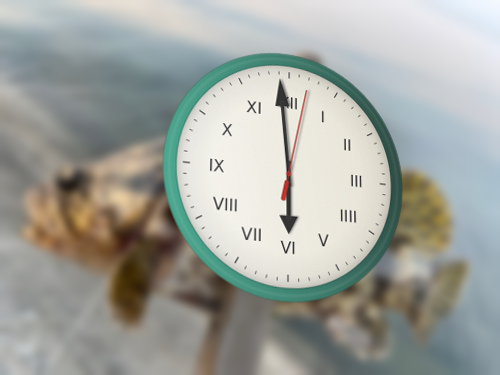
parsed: **5:59:02**
